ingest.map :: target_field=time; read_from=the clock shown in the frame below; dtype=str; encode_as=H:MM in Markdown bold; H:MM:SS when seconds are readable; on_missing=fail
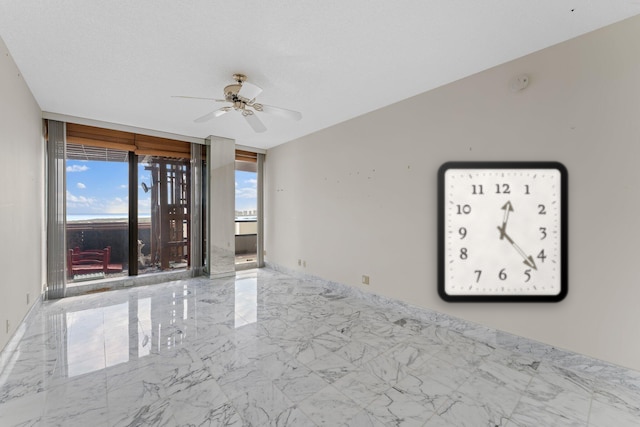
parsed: **12:23**
